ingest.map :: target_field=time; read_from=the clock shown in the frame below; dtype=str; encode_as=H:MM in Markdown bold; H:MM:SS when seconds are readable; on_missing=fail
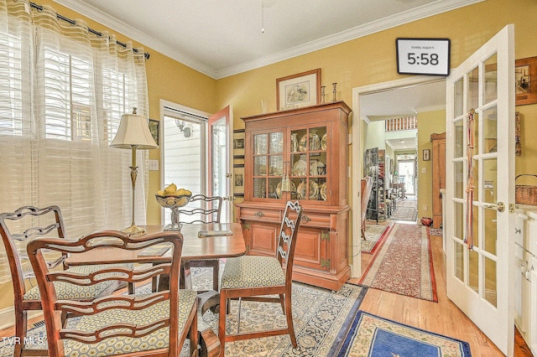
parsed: **5:58**
